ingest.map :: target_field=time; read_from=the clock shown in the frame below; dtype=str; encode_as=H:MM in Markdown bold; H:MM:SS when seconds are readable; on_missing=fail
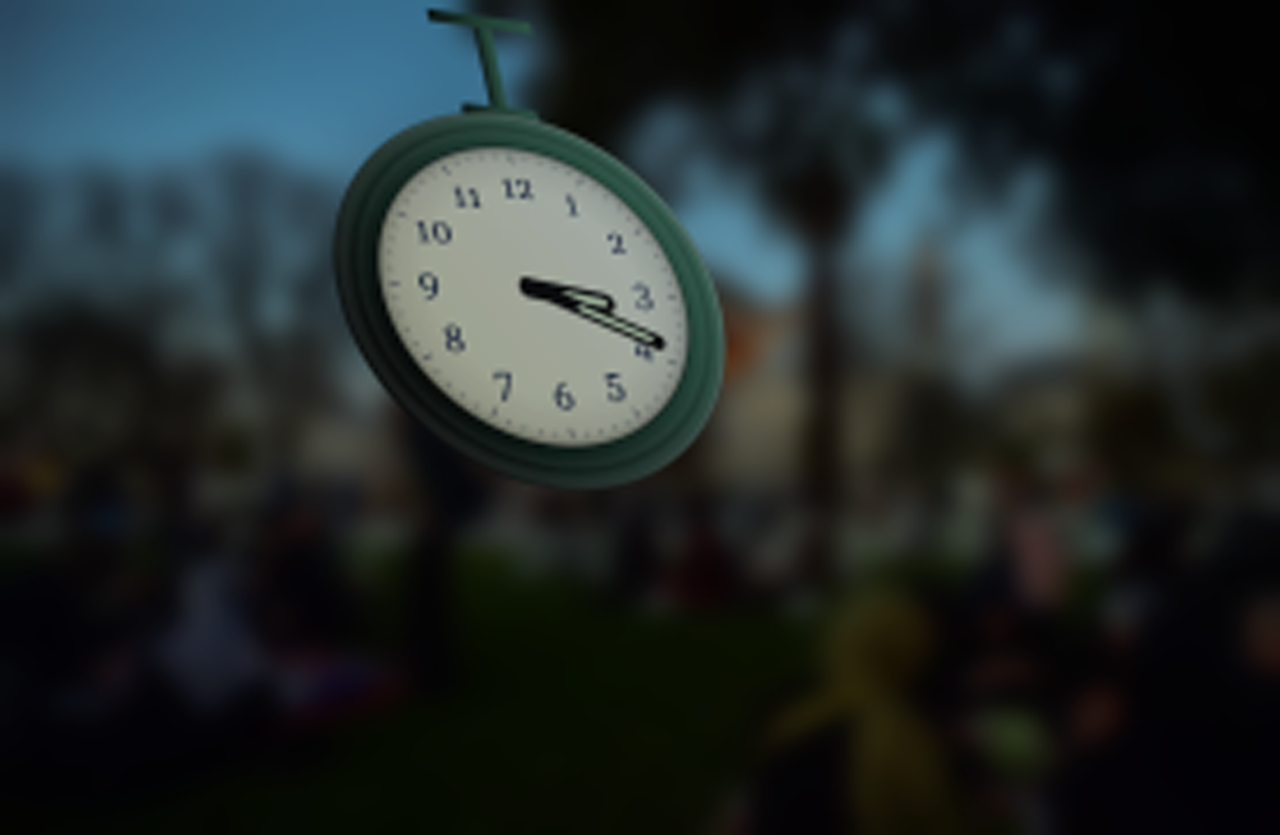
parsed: **3:19**
